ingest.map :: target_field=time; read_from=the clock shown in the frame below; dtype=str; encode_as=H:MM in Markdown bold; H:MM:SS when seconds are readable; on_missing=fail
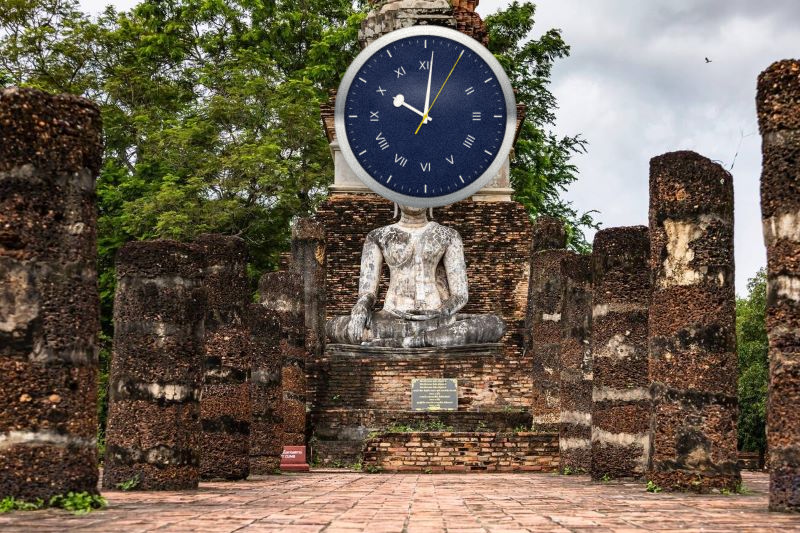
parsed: **10:01:05**
